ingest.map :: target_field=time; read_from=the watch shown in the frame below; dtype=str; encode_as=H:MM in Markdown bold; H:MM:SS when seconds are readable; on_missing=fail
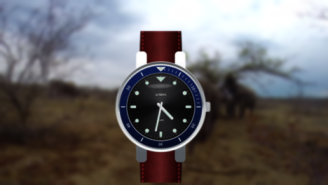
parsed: **4:32**
